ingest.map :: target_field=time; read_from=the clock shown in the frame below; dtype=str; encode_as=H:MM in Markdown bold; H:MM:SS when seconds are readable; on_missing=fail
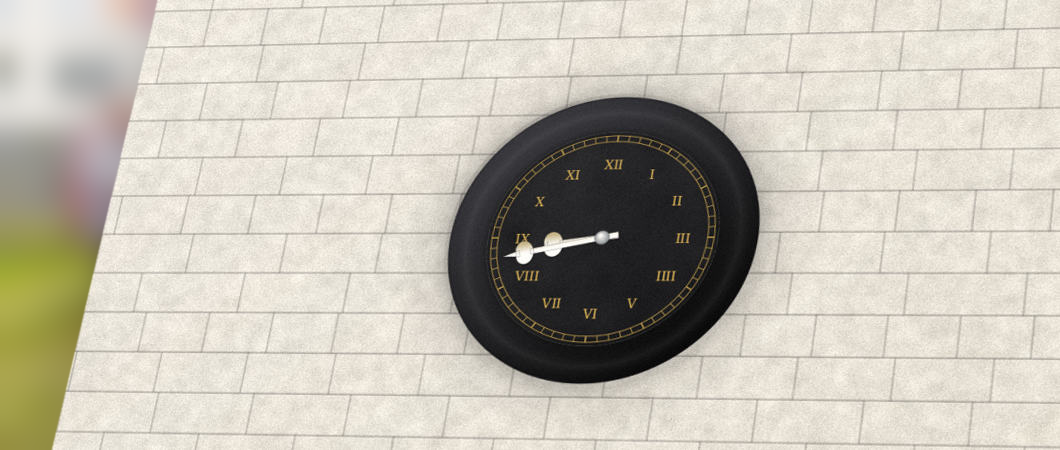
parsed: **8:43**
